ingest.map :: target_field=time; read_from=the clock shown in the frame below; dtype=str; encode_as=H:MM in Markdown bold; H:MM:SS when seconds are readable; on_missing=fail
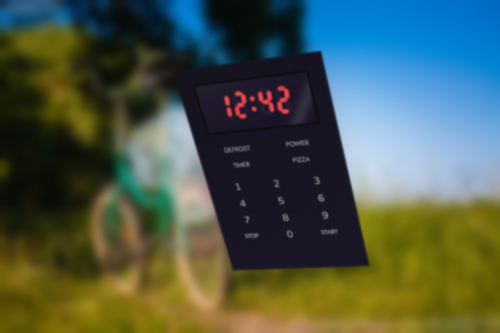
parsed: **12:42**
